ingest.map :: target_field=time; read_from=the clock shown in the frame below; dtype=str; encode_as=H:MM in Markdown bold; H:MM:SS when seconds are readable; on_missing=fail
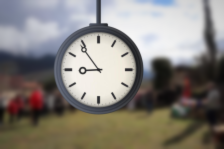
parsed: **8:54**
